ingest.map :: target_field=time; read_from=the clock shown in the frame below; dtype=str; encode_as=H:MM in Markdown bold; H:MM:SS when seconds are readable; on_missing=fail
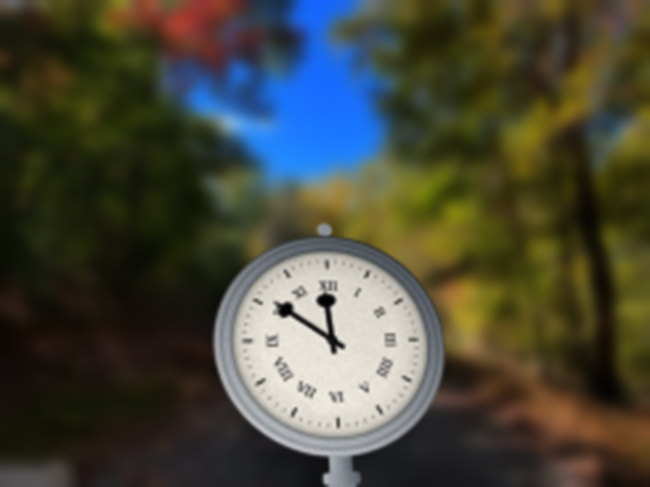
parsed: **11:51**
